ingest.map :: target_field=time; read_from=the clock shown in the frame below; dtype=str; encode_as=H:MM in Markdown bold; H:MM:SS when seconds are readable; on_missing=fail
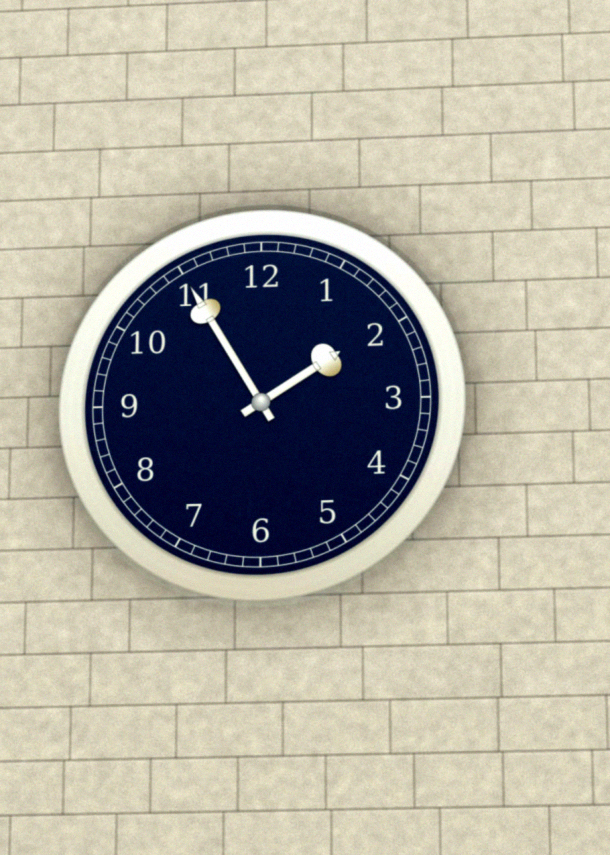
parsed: **1:55**
